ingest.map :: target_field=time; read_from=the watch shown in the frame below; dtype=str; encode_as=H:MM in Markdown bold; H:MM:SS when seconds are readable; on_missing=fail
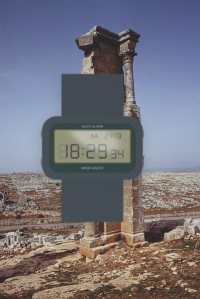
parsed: **18:29:34**
